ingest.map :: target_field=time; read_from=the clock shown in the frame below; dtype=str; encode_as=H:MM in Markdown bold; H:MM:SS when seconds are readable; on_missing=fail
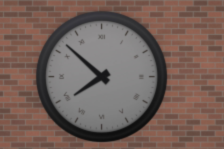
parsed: **7:52**
